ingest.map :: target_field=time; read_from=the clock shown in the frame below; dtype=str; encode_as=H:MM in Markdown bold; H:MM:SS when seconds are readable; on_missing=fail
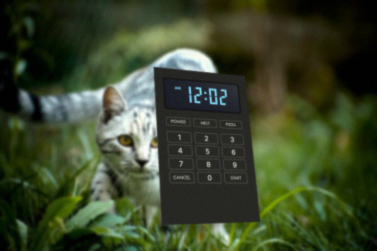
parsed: **12:02**
